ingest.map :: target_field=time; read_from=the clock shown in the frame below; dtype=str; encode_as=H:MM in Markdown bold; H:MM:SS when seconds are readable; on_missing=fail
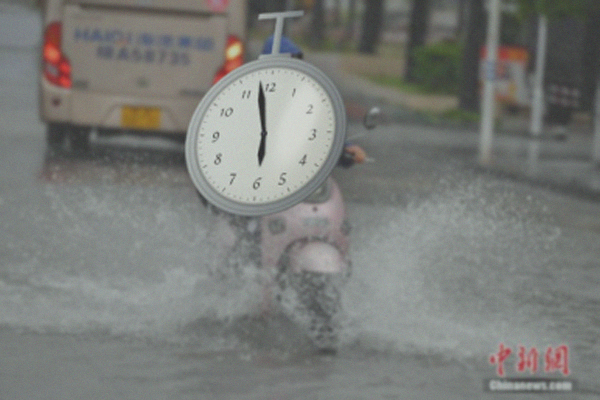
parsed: **5:58**
